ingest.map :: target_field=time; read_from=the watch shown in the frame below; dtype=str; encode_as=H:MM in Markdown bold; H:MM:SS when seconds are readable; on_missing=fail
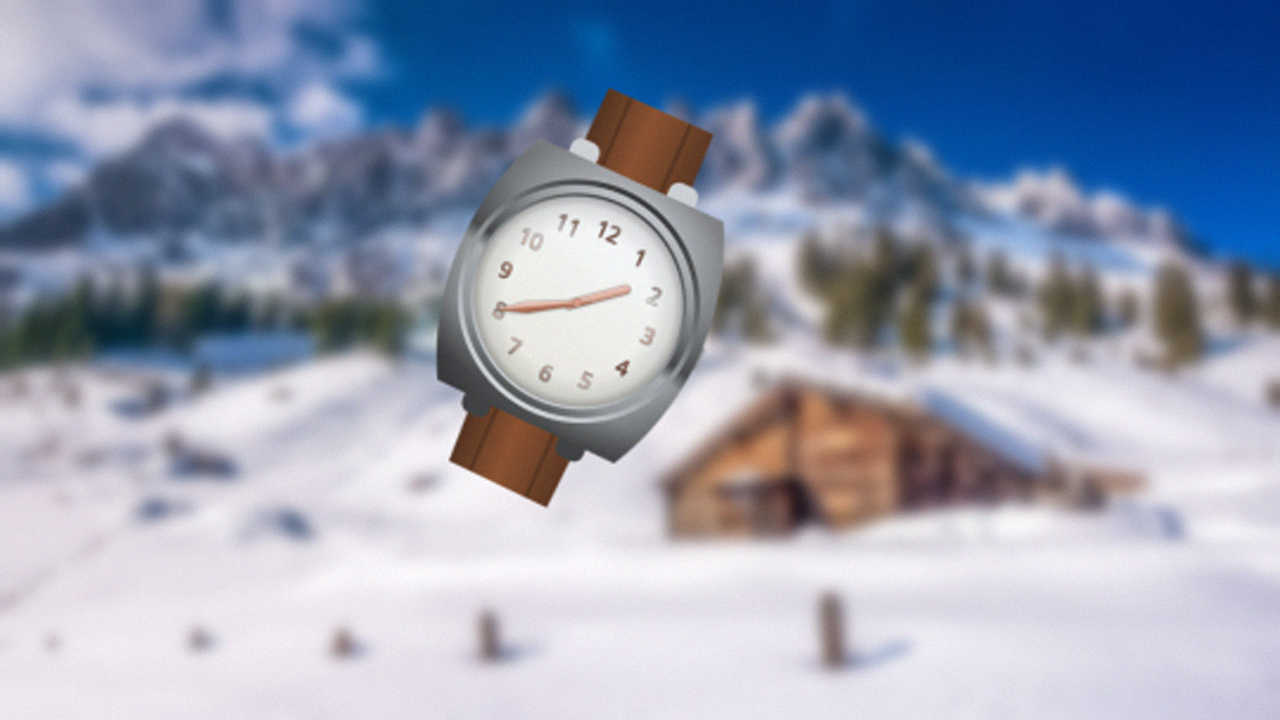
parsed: **1:40**
